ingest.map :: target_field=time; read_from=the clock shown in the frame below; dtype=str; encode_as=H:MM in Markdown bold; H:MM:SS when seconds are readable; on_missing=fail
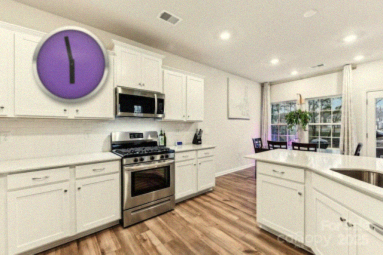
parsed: **5:58**
